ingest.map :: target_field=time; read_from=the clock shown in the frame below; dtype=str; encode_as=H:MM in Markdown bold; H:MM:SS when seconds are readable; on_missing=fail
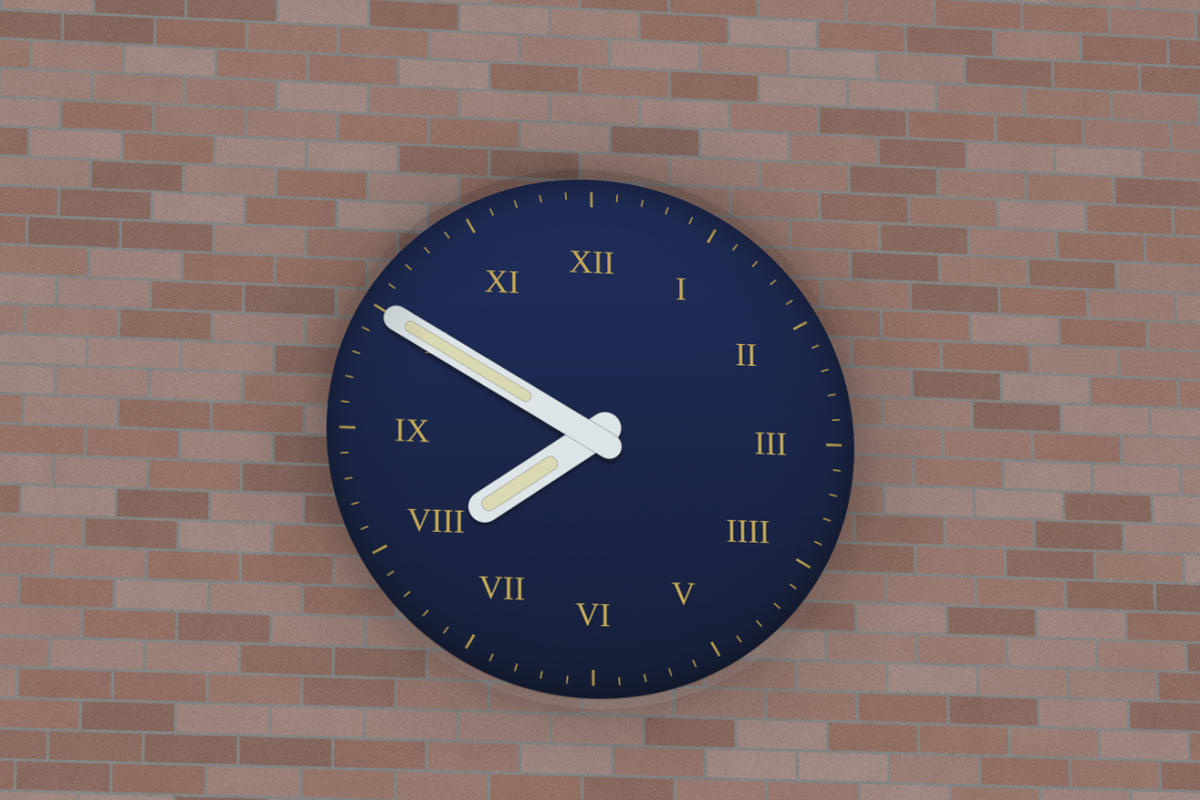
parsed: **7:50**
